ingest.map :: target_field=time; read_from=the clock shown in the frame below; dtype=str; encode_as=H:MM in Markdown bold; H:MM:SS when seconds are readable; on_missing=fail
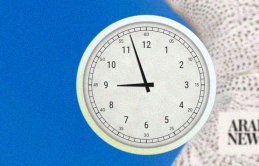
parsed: **8:57**
